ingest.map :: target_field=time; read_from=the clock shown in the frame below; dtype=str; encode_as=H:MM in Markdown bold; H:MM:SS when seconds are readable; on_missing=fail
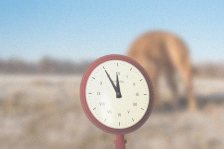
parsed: **11:55**
